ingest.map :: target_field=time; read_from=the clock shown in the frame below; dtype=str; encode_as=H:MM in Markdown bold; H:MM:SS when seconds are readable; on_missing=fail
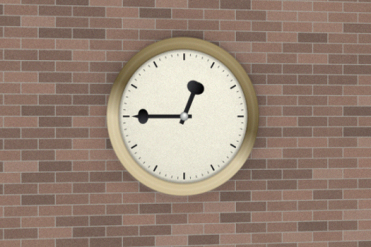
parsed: **12:45**
